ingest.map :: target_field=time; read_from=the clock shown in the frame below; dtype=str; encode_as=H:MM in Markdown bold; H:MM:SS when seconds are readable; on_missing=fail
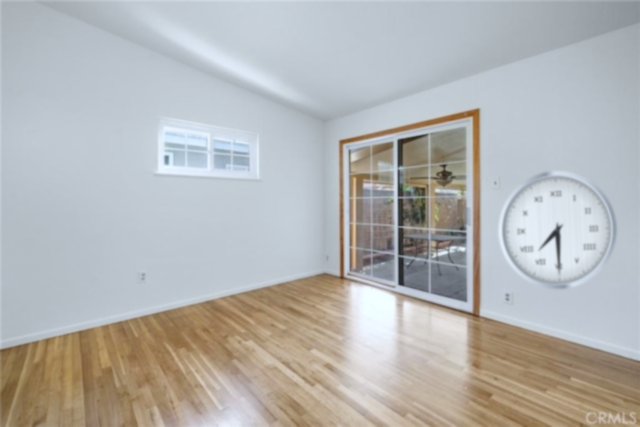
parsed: **7:30**
